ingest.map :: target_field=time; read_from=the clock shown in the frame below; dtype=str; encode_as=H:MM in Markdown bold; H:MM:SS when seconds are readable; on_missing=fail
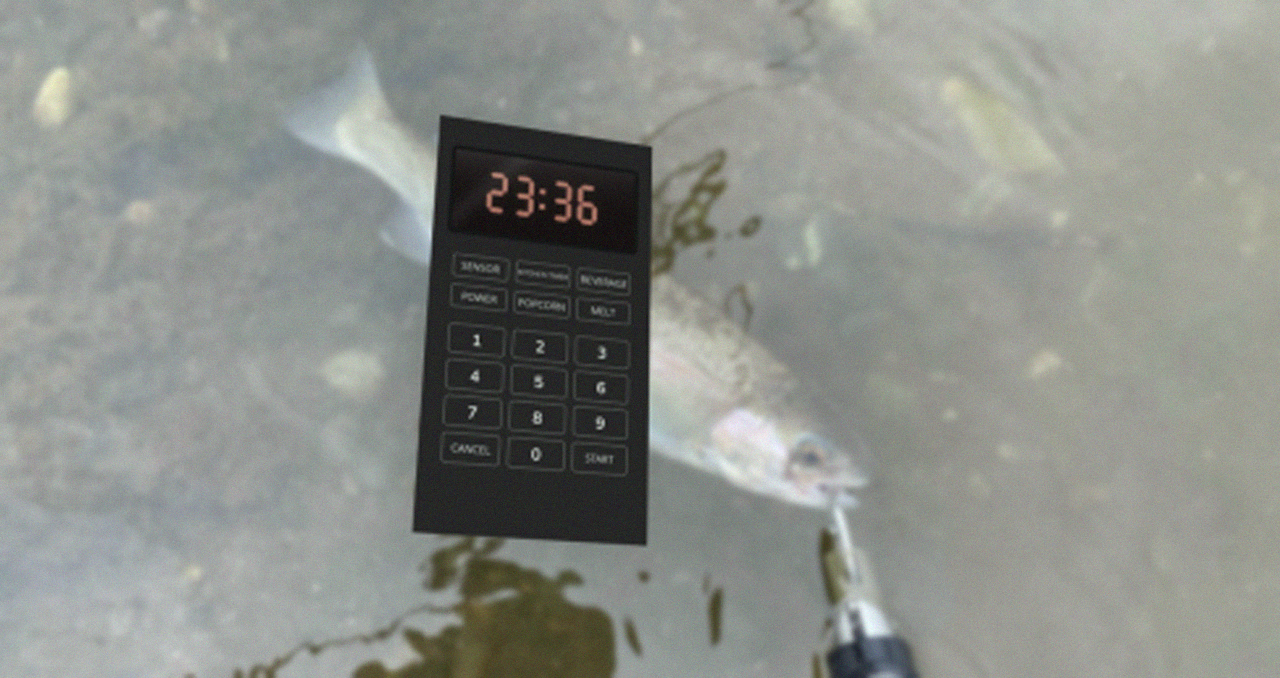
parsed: **23:36**
